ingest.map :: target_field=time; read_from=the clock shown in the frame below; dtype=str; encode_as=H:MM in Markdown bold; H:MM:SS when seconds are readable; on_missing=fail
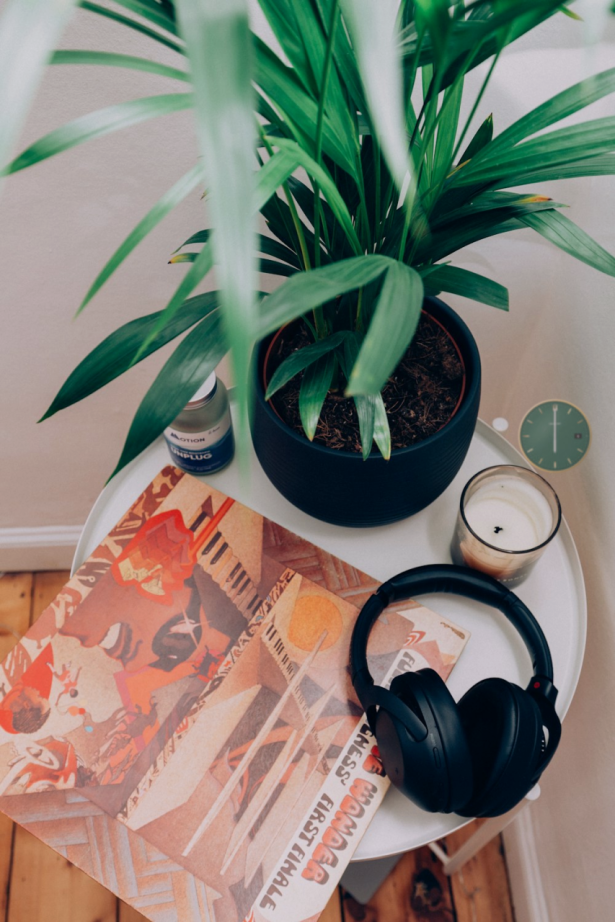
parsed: **6:00**
